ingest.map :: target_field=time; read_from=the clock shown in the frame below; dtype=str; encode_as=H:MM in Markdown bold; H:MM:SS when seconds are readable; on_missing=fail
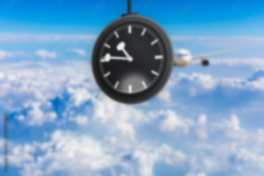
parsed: **10:46**
